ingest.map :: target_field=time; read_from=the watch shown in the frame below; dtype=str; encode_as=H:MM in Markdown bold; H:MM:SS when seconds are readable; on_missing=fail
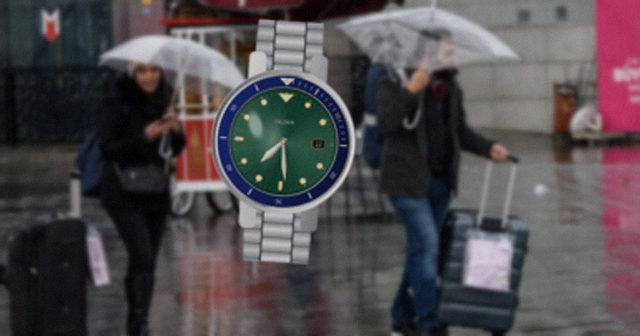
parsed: **7:29**
